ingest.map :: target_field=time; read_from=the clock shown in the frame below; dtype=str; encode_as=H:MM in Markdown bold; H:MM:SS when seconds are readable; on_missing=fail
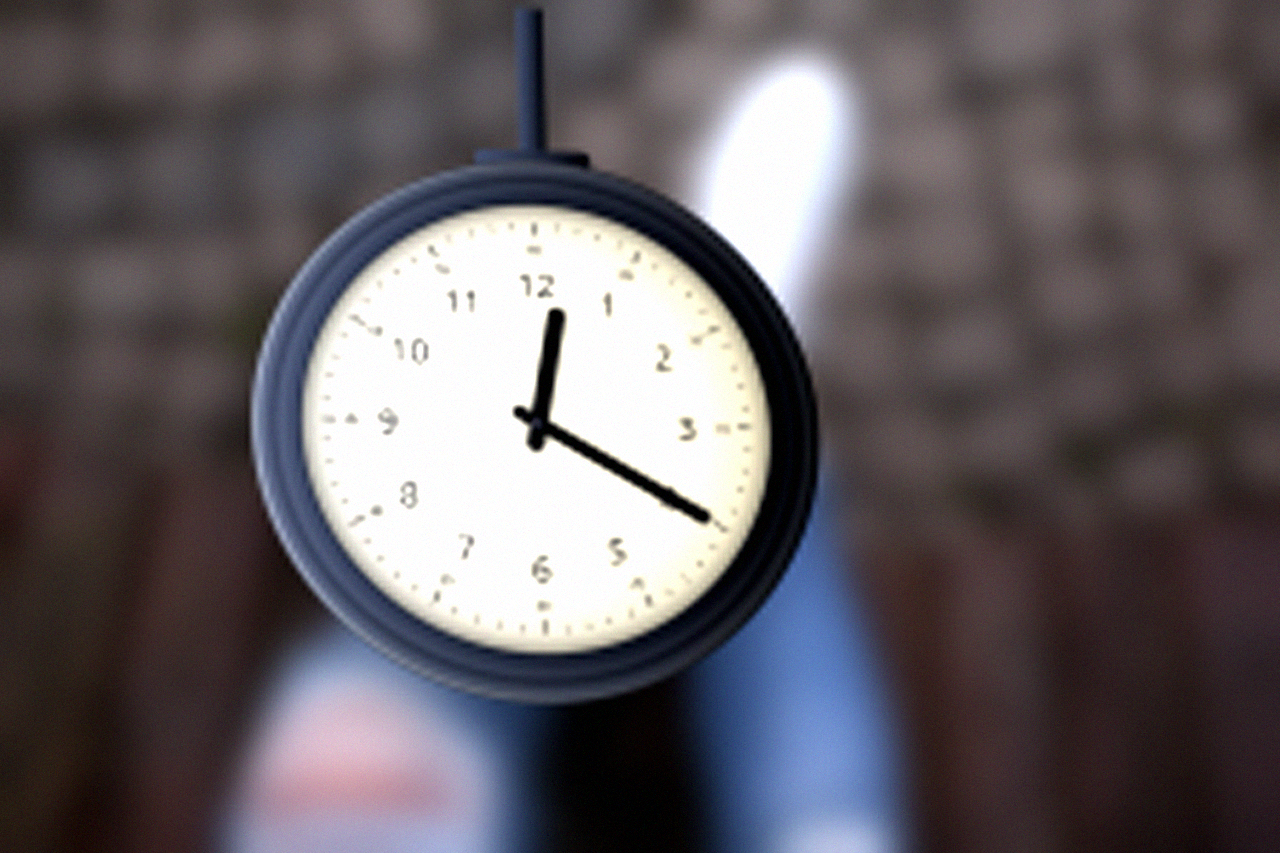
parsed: **12:20**
